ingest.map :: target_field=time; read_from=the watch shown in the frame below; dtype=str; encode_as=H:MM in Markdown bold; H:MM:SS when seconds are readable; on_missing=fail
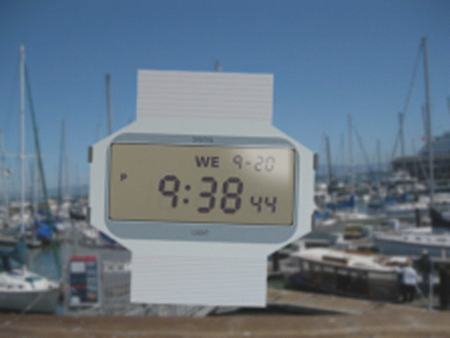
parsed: **9:38:44**
